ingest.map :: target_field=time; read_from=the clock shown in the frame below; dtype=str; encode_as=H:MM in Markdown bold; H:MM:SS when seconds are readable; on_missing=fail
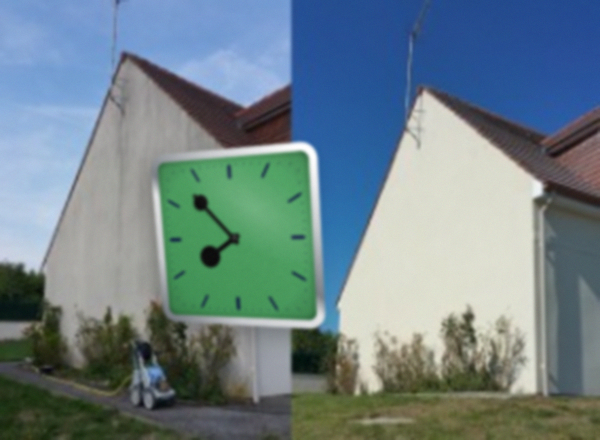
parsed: **7:53**
